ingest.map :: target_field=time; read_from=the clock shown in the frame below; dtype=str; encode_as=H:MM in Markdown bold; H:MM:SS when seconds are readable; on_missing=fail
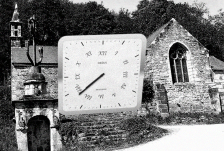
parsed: **7:38**
